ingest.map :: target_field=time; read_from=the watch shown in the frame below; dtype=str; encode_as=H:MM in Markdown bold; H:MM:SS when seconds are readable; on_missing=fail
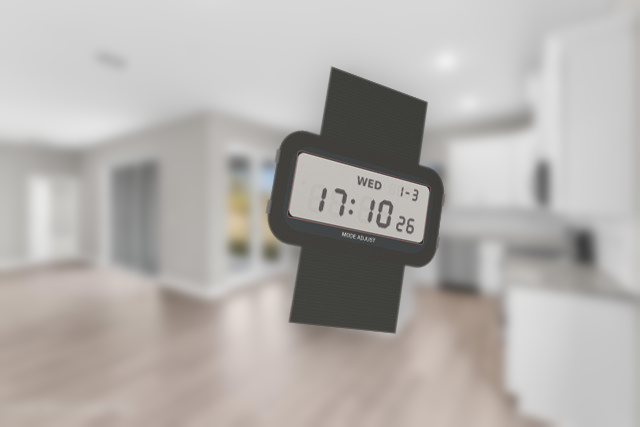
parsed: **17:10:26**
